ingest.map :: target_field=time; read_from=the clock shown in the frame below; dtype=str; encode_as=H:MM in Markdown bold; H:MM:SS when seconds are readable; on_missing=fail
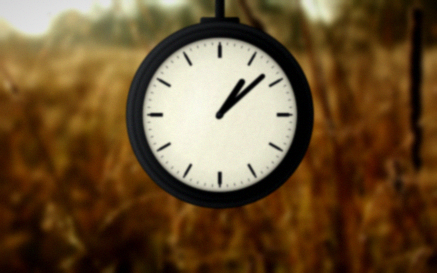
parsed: **1:08**
